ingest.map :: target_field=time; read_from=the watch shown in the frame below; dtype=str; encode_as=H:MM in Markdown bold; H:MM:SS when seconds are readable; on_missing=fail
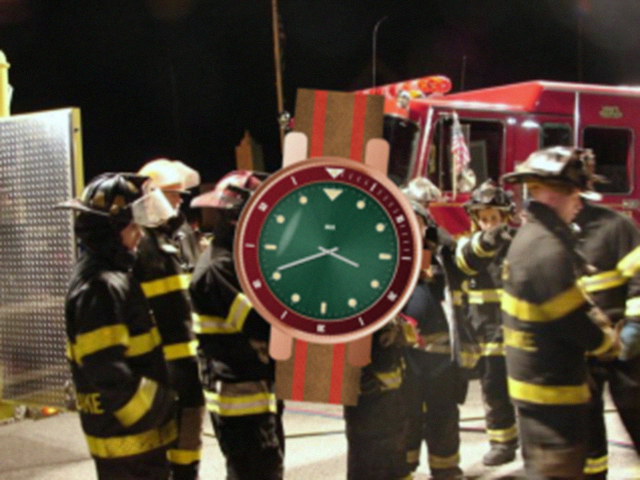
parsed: **3:41**
